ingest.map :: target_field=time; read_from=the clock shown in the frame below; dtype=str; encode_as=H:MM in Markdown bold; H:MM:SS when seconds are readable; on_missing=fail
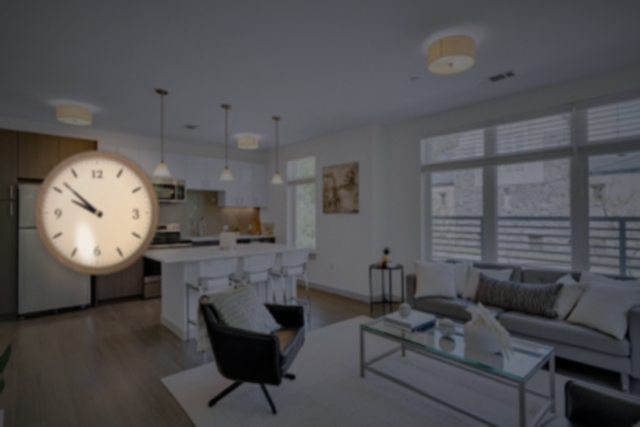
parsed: **9:52**
